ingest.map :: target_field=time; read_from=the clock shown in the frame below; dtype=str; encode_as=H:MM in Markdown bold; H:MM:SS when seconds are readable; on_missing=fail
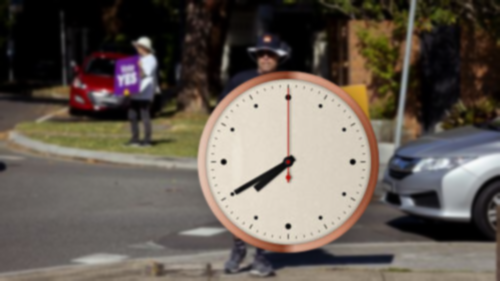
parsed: **7:40:00**
